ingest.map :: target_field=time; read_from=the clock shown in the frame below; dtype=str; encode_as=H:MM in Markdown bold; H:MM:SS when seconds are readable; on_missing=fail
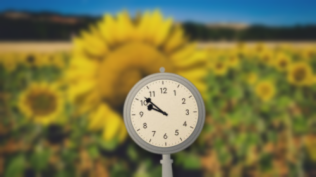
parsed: **9:52**
